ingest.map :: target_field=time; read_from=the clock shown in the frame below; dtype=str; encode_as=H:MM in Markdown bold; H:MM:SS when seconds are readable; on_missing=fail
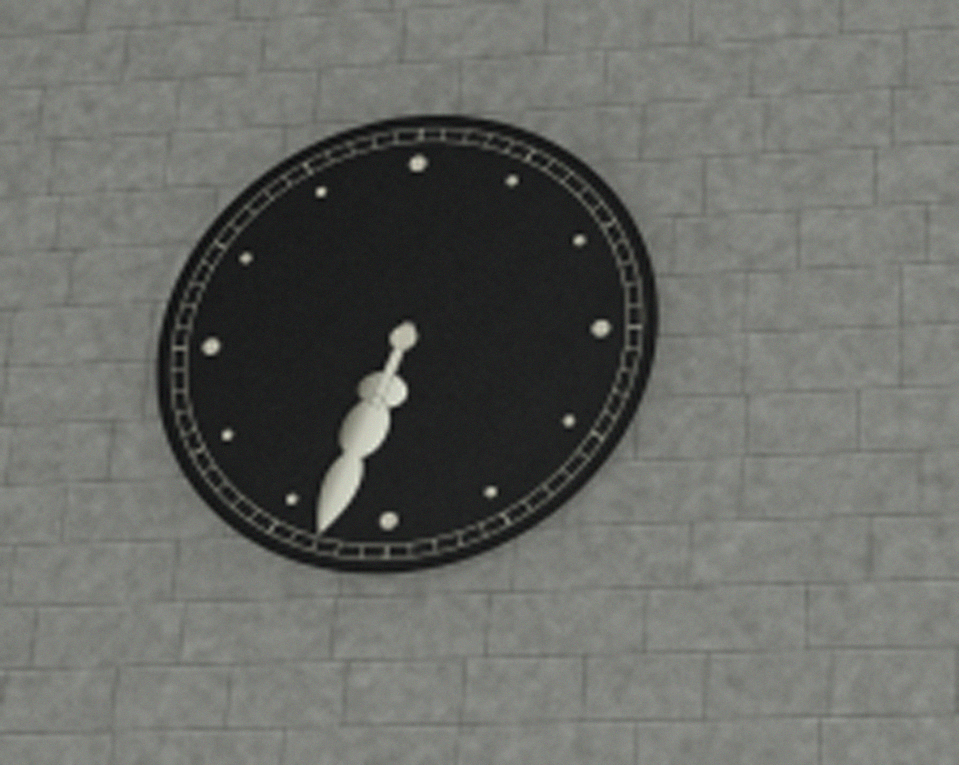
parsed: **6:33**
